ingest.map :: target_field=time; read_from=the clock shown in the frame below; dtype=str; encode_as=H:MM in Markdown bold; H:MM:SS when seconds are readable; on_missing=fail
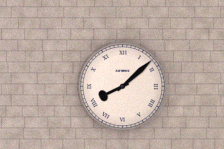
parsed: **8:08**
